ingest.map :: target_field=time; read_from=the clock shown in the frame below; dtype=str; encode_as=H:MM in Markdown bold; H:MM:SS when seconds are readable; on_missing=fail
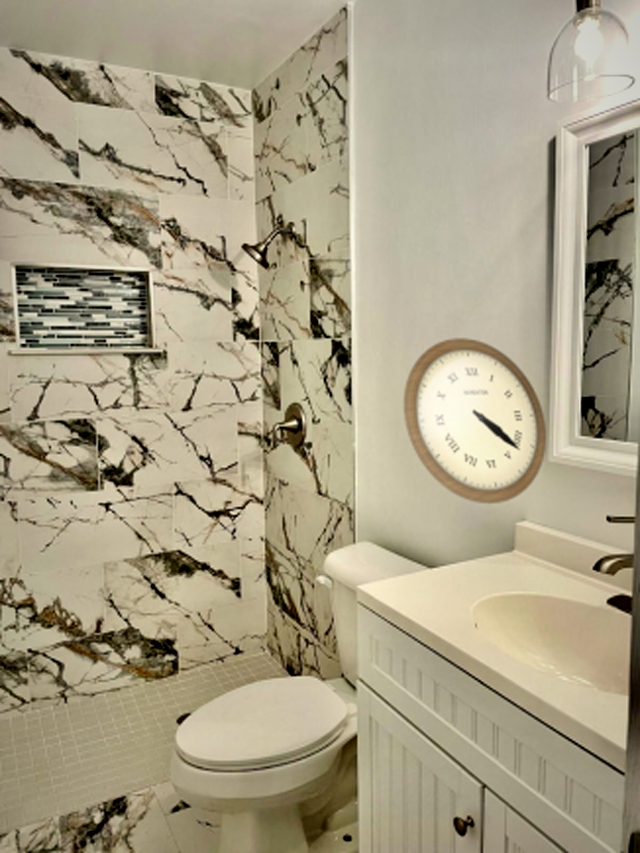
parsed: **4:22**
